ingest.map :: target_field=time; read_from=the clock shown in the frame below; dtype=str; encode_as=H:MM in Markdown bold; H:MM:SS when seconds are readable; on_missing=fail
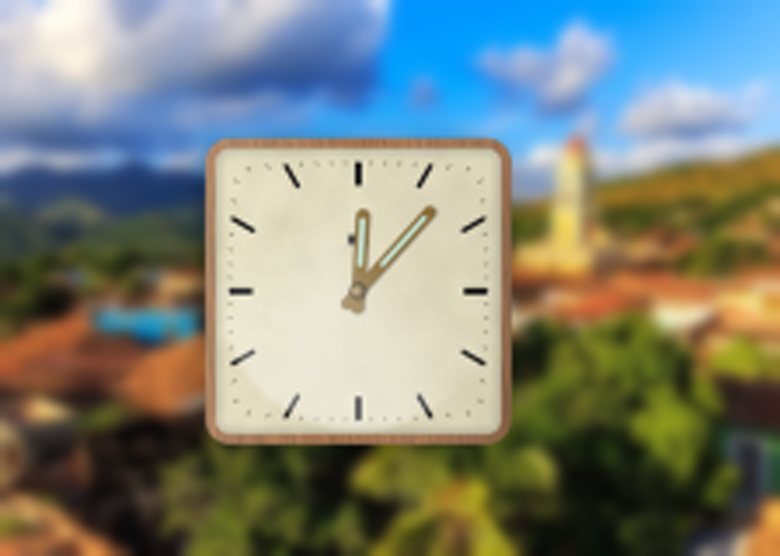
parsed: **12:07**
